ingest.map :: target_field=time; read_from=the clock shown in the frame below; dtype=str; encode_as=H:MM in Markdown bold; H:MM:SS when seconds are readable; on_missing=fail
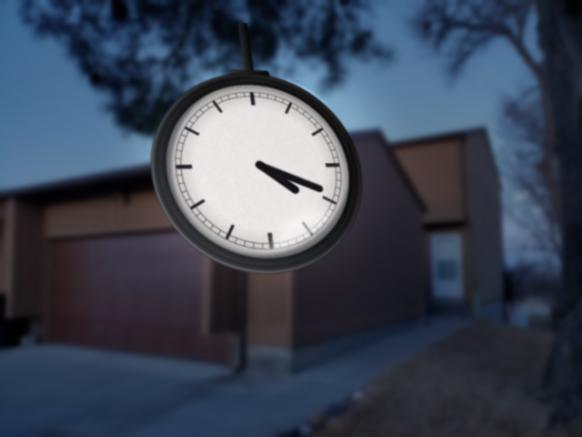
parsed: **4:19**
